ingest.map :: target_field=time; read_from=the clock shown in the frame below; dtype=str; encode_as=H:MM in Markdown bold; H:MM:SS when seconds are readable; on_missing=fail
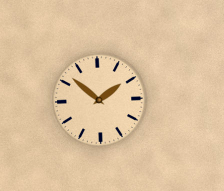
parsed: **1:52**
